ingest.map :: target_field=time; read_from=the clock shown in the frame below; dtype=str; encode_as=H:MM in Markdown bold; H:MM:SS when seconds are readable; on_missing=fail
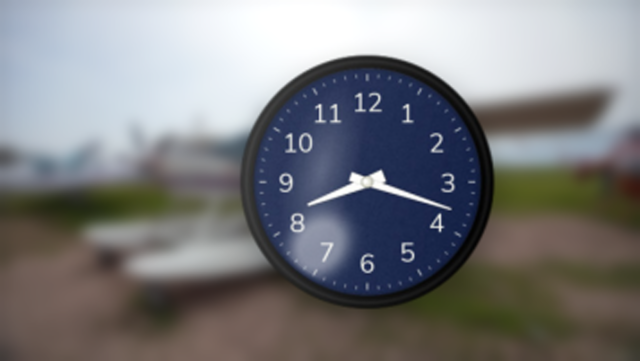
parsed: **8:18**
